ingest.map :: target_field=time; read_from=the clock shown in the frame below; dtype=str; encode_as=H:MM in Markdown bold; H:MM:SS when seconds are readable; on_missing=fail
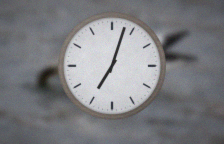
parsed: **7:03**
